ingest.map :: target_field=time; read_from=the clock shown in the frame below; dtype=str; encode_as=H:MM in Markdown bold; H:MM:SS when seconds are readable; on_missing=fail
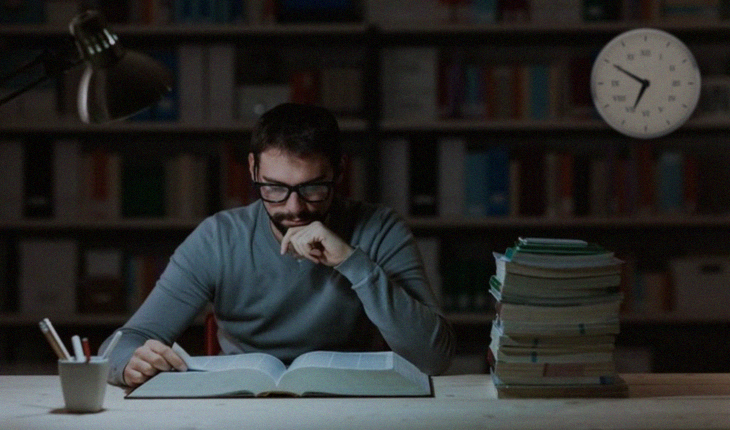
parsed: **6:50**
